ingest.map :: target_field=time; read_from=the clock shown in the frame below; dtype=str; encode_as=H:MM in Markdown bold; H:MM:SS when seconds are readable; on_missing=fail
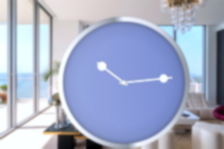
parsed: **10:14**
